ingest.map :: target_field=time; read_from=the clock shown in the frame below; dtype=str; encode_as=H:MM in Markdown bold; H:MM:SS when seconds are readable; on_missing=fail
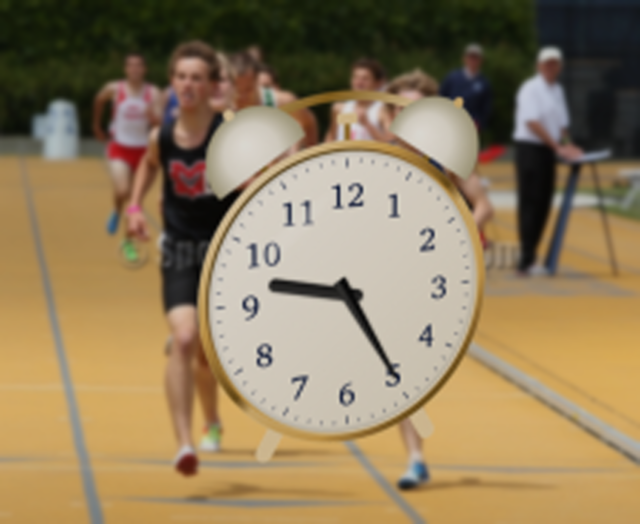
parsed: **9:25**
